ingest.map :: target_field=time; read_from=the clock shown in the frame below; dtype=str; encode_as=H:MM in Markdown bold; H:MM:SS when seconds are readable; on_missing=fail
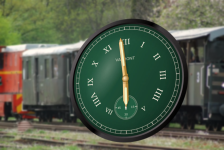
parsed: **5:59**
